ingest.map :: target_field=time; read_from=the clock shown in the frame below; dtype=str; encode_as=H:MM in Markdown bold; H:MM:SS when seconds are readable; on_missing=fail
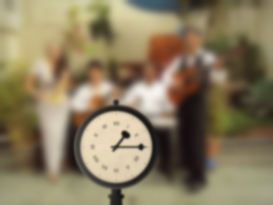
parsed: **1:15**
